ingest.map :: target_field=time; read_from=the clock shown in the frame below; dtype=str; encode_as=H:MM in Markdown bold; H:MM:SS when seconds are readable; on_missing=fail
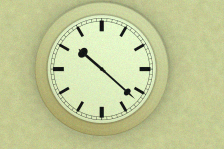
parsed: **10:22**
